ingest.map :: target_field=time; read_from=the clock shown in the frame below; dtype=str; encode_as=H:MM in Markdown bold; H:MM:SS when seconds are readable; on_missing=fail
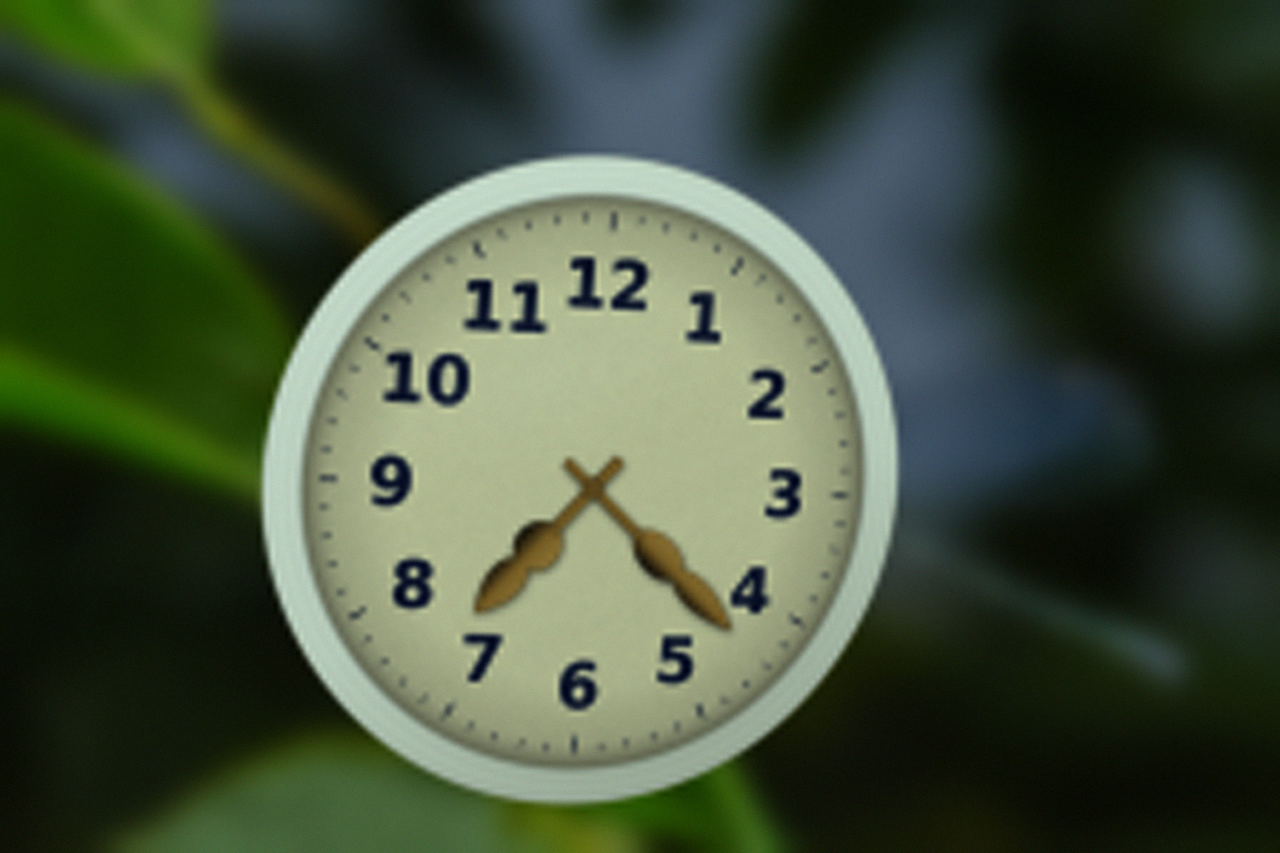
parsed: **7:22**
